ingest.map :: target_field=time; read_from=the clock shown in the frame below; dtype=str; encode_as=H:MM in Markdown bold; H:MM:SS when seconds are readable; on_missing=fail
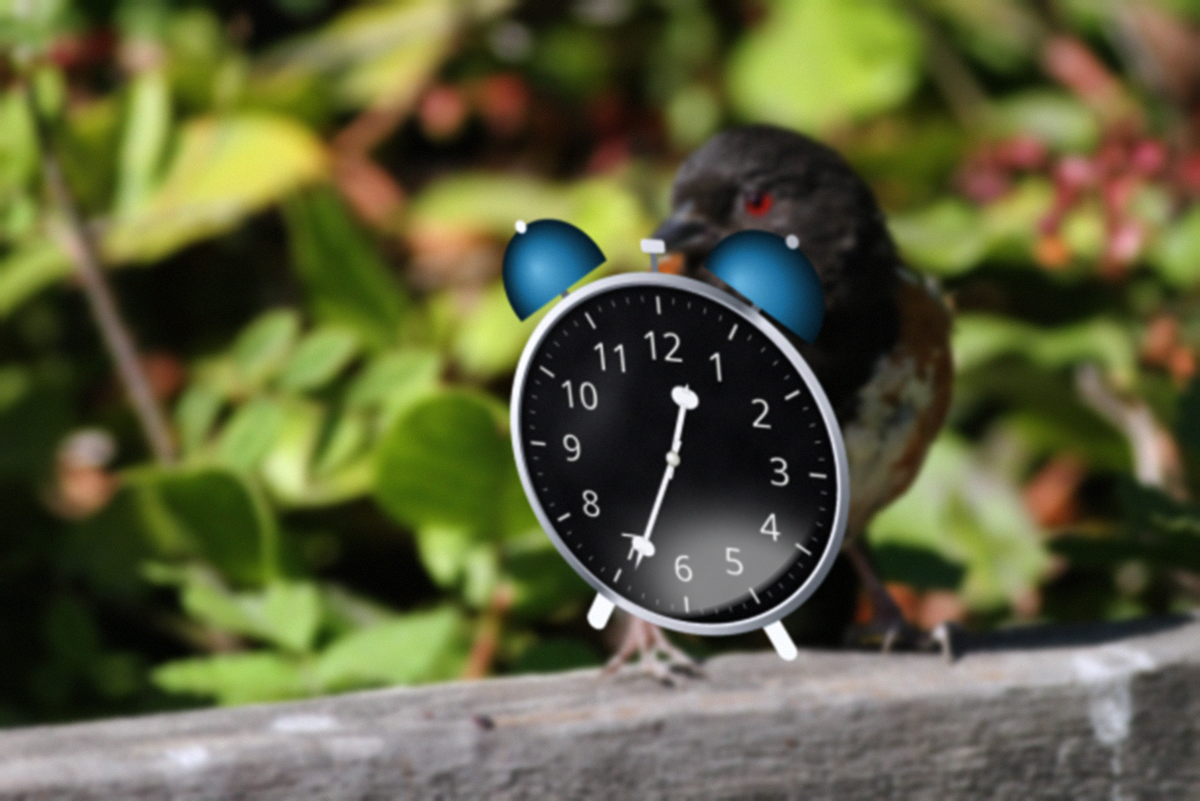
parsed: **12:34**
